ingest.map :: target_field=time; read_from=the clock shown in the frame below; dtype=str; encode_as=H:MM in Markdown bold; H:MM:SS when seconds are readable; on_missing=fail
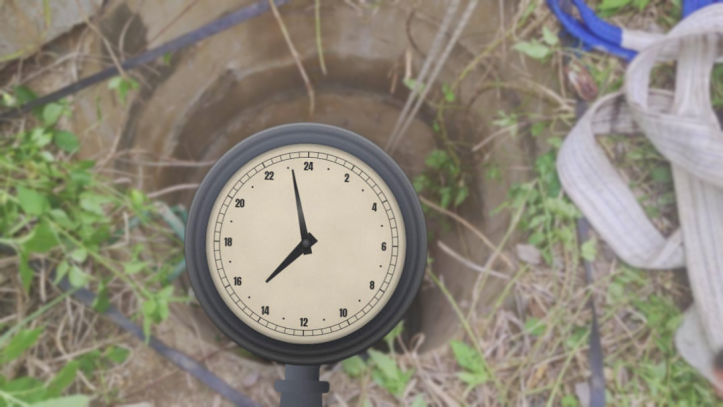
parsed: **14:58**
